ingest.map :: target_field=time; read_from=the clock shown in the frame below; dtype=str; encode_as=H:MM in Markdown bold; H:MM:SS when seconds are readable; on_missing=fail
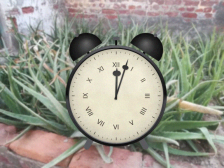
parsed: **12:03**
